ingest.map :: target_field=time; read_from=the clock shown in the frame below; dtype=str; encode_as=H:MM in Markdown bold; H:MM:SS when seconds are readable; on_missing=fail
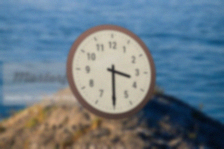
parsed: **3:30**
